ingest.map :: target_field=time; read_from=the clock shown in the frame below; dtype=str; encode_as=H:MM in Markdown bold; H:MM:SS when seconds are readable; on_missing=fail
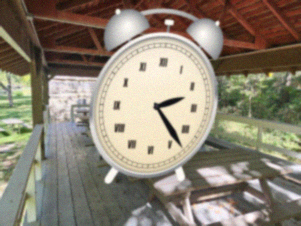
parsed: **2:23**
